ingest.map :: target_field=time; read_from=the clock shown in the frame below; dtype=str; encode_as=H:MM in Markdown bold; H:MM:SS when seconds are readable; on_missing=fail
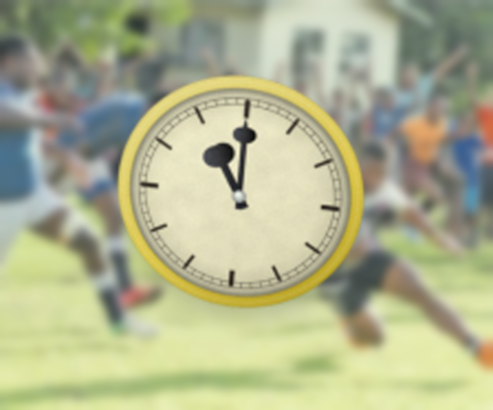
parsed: **11:00**
